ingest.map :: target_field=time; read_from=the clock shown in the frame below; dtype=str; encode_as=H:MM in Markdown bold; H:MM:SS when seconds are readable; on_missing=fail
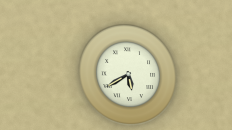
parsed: **5:40**
